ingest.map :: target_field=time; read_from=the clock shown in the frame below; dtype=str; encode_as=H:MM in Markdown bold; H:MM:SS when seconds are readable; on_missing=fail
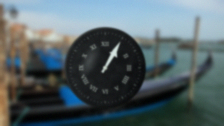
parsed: **1:05**
